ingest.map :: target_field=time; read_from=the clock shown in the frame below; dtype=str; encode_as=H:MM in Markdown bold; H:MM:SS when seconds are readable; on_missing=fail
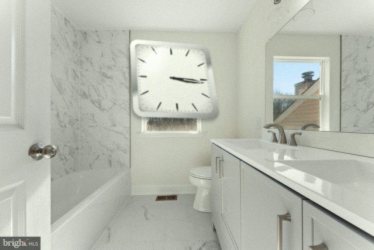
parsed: **3:16**
